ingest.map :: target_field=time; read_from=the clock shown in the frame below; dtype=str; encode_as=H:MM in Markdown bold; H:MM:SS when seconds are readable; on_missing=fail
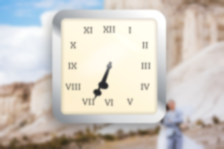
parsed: **6:34**
